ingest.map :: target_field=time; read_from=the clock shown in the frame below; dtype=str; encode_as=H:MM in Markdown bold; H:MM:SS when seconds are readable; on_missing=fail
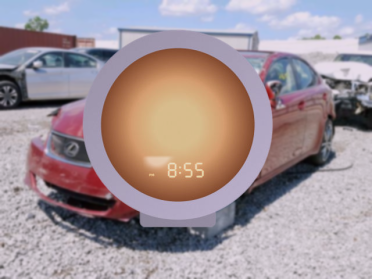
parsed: **8:55**
